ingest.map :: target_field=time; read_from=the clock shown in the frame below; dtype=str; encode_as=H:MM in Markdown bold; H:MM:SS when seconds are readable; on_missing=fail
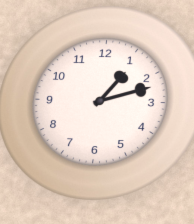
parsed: **1:12**
